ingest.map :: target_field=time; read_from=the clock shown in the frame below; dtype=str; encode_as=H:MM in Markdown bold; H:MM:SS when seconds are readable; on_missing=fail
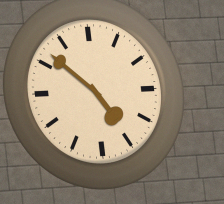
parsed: **4:52**
